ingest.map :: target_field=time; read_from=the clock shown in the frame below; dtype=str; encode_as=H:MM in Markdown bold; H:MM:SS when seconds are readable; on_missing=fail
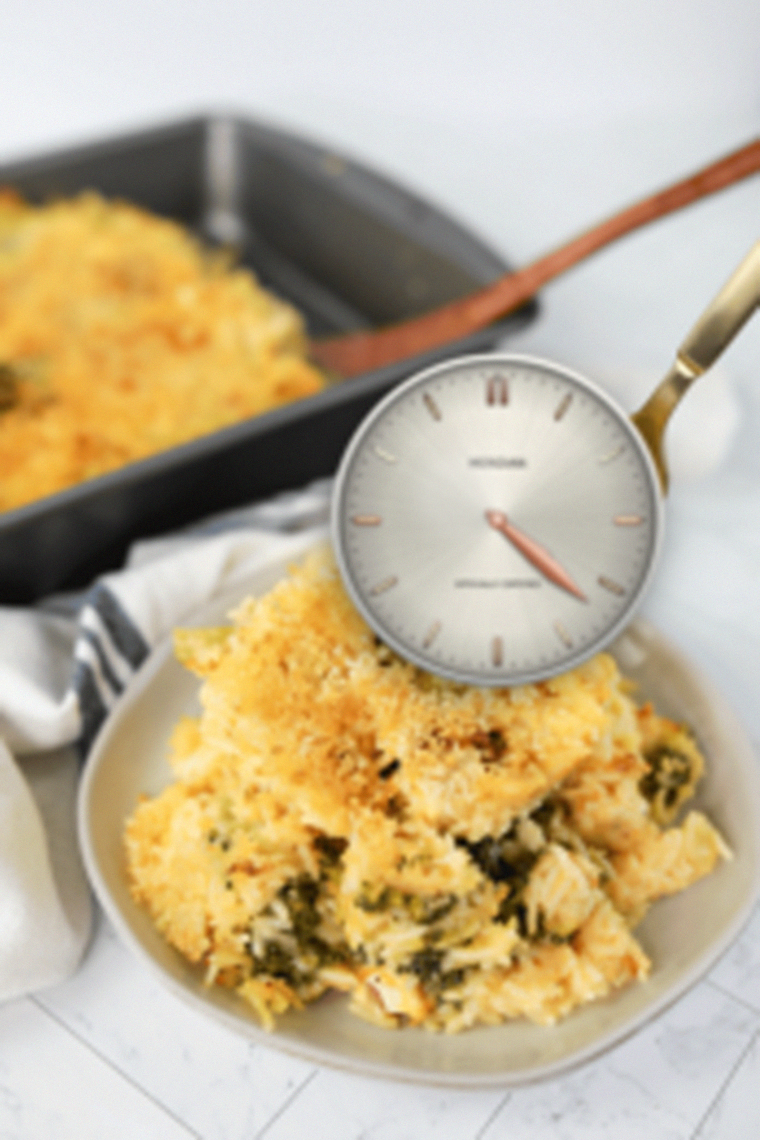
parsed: **4:22**
